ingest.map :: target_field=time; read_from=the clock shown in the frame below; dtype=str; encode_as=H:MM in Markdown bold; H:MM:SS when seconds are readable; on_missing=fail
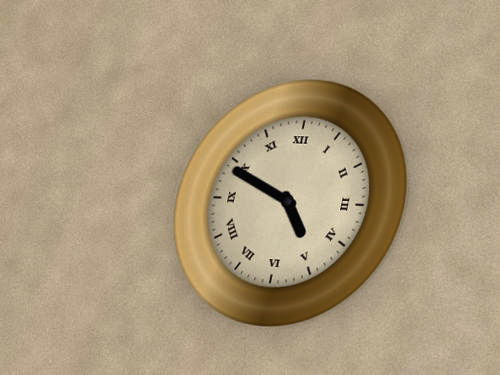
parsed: **4:49**
